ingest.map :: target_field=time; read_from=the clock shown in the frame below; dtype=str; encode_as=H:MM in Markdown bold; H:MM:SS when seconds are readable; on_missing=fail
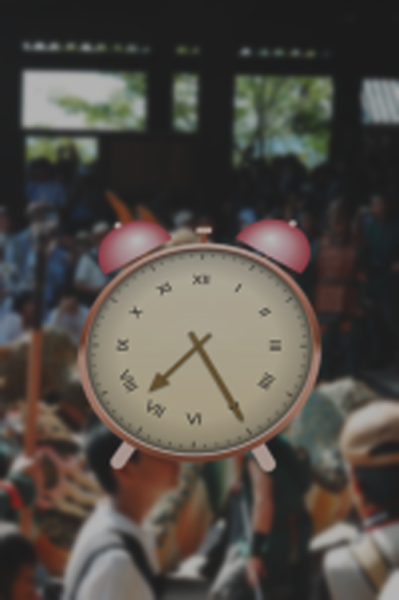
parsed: **7:25**
